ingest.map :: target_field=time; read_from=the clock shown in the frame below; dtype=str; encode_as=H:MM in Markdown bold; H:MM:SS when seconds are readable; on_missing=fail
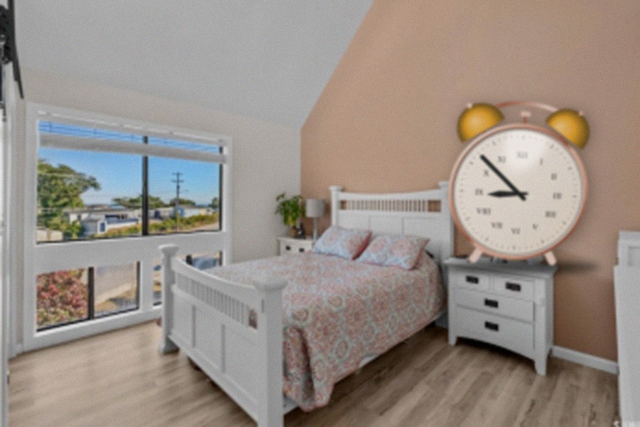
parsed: **8:52**
